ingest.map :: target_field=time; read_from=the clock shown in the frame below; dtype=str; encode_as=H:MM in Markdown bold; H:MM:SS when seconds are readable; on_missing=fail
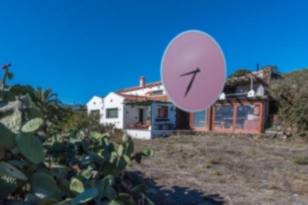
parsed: **8:35**
